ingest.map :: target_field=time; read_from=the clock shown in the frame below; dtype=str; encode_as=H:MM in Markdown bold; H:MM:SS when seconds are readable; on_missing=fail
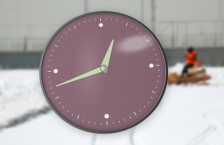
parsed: **12:42**
